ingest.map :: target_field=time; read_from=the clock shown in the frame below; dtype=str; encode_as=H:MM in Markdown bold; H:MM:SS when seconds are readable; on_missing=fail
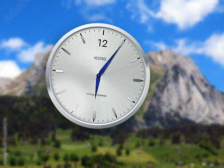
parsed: **6:05**
